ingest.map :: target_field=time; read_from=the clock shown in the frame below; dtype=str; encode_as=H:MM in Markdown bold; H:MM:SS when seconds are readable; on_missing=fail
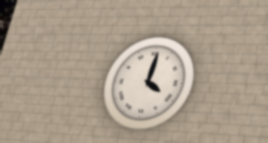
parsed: **4:01**
